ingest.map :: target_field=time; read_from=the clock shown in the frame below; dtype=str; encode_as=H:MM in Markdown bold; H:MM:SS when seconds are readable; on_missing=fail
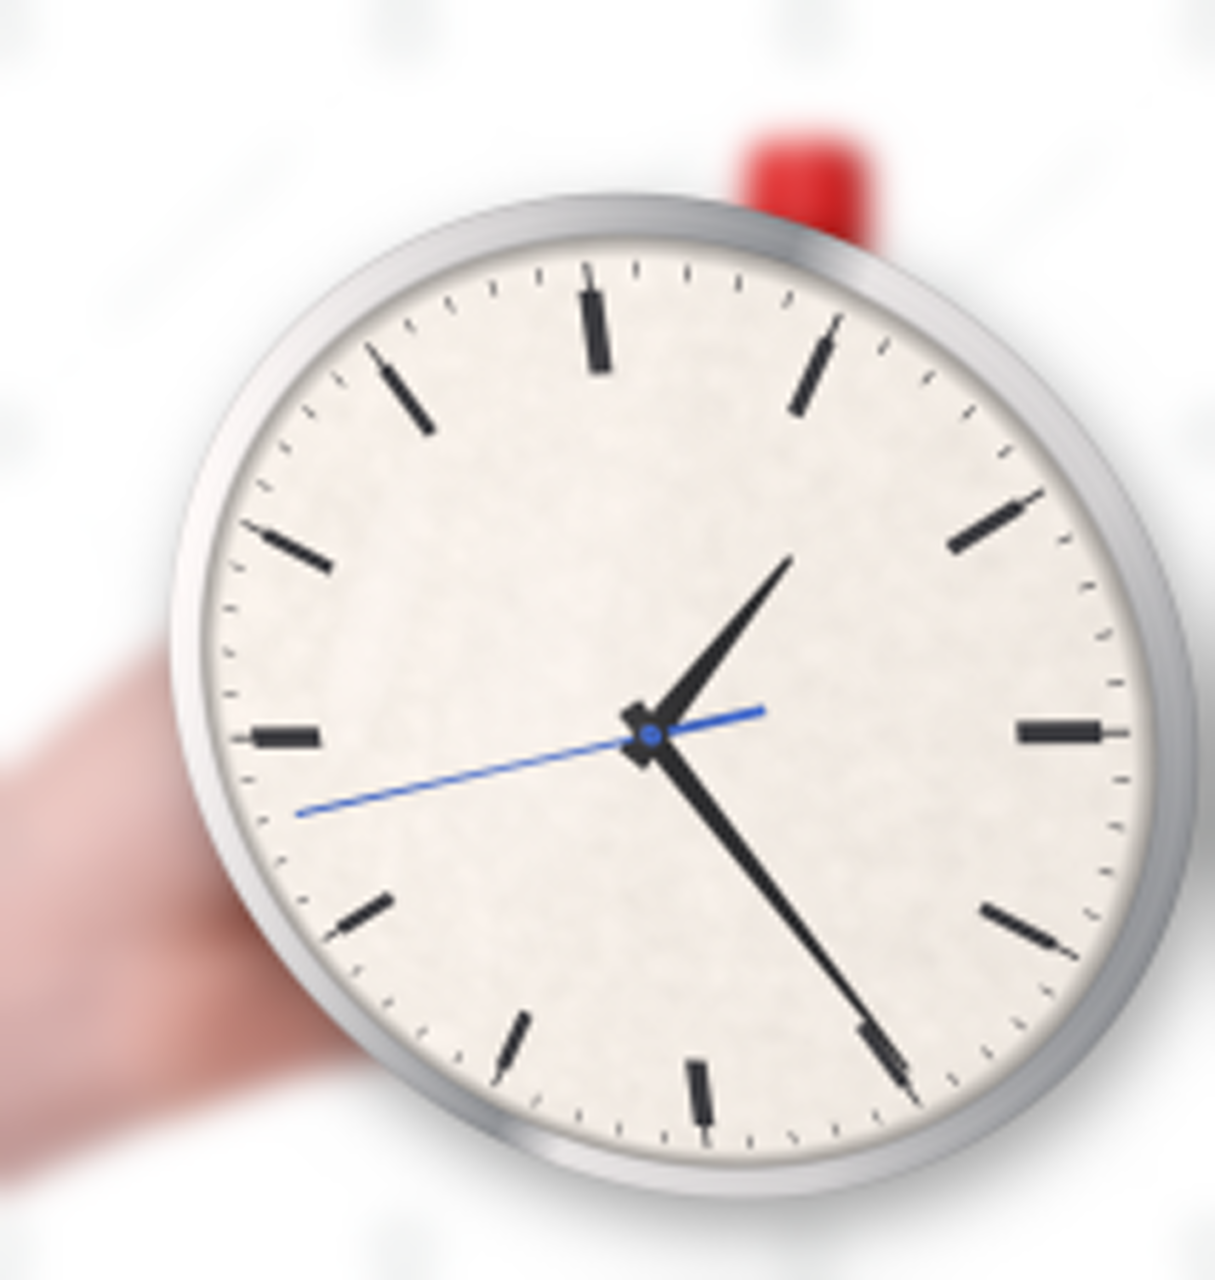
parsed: **1:24:43**
